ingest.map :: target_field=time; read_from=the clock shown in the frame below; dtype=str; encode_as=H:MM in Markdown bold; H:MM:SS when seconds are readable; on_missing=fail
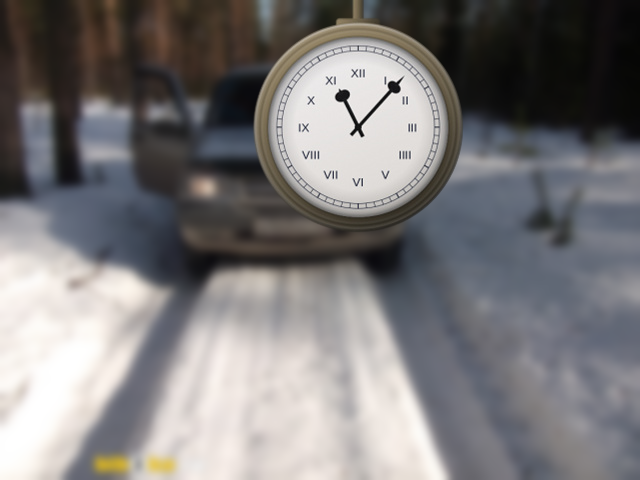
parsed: **11:07**
